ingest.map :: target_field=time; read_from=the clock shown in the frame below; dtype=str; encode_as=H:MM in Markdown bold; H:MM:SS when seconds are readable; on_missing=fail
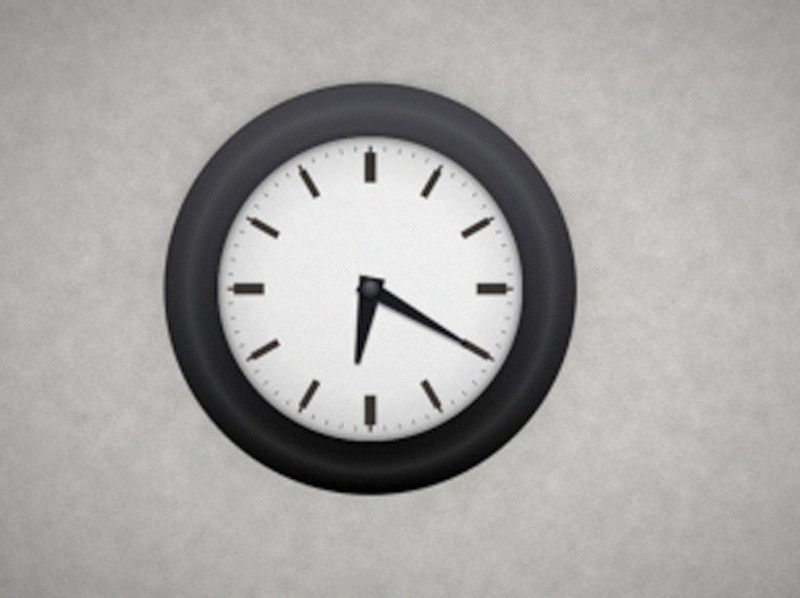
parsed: **6:20**
